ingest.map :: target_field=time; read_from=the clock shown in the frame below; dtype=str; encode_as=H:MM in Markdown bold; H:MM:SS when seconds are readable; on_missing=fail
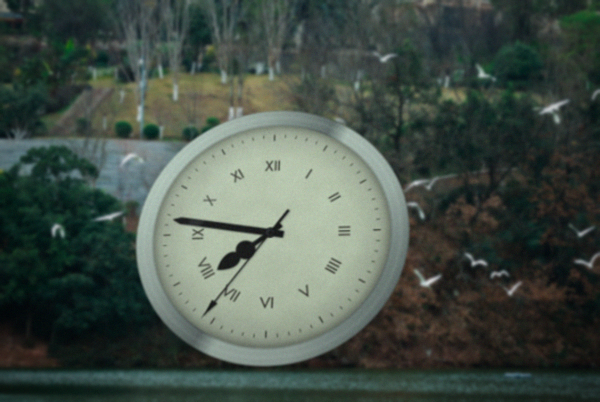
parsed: **7:46:36**
